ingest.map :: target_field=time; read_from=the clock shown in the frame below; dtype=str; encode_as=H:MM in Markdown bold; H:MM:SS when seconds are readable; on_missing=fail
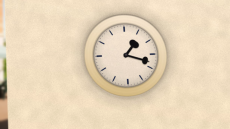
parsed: **1:18**
